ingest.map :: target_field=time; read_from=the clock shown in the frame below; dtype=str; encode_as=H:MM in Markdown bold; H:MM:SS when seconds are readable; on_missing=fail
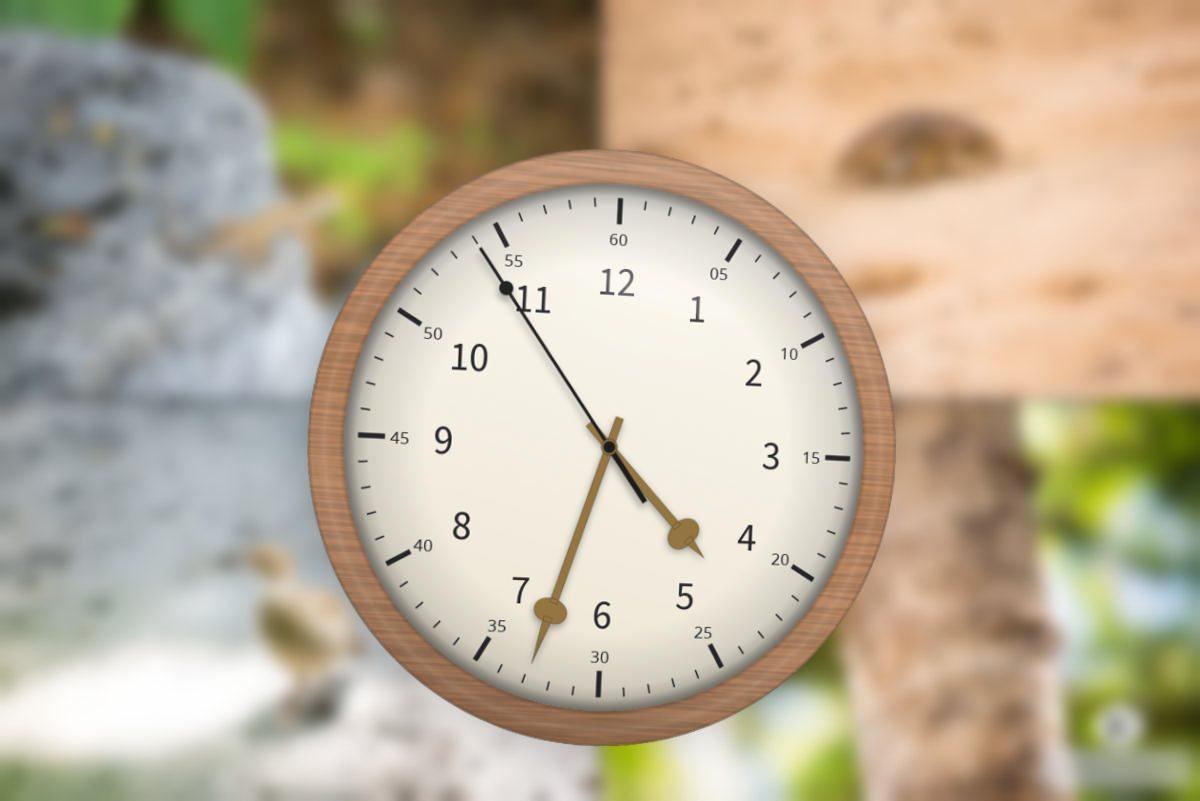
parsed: **4:32:54**
